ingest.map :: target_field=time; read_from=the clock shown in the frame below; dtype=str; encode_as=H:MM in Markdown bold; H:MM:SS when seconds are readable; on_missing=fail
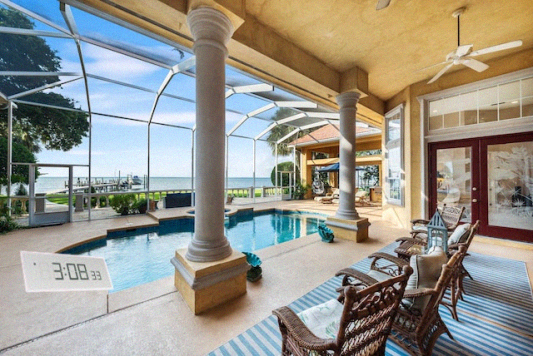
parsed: **3:08:33**
